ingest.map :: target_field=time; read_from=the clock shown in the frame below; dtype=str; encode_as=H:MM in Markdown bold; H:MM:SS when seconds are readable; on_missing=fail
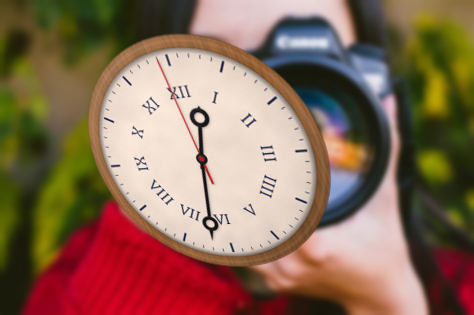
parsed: **12:31:59**
